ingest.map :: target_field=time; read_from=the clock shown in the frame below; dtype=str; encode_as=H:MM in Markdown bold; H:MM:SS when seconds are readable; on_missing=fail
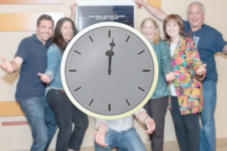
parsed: **12:01**
